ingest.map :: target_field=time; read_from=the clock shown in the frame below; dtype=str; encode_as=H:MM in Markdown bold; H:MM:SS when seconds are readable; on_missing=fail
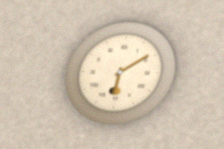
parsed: **6:09**
